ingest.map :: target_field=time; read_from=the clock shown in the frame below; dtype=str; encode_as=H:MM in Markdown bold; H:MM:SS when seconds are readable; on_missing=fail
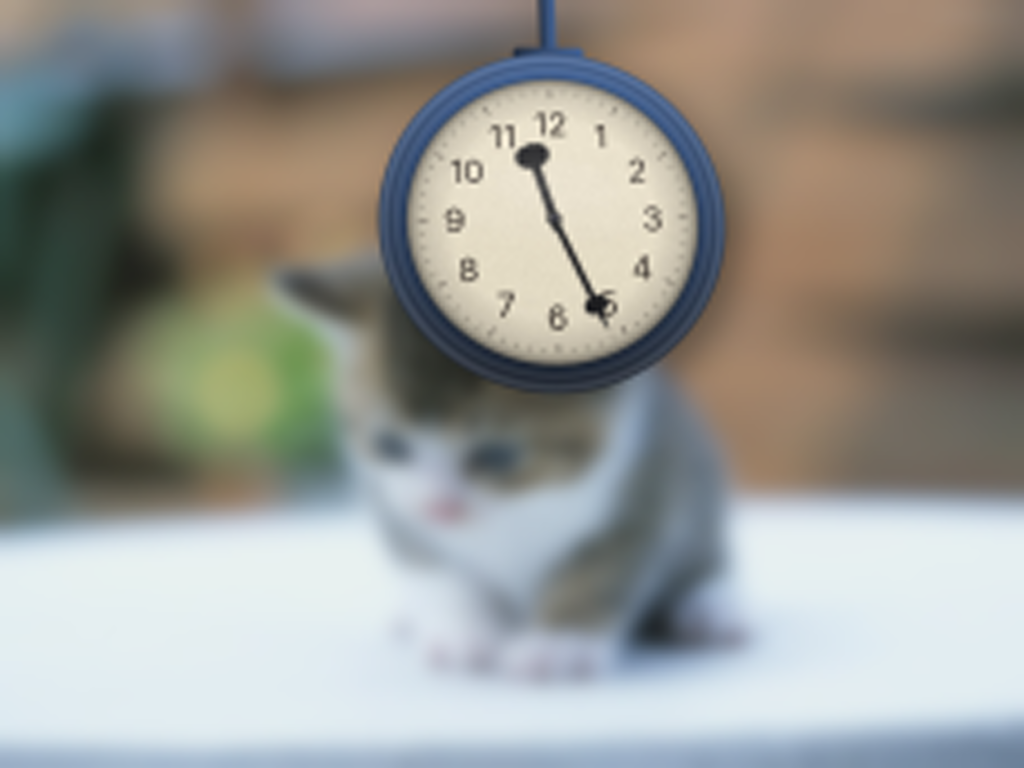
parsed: **11:26**
